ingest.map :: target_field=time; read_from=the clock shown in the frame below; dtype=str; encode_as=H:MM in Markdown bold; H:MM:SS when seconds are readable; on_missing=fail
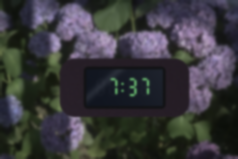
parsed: **7:37**
